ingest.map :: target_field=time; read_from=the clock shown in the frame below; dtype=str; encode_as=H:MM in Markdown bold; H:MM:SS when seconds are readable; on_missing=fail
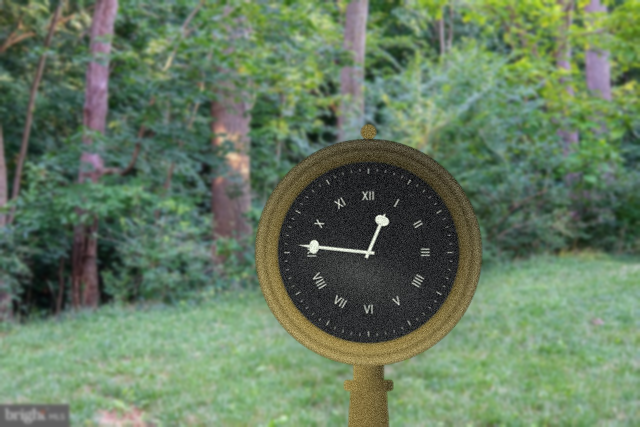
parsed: **12:46**
